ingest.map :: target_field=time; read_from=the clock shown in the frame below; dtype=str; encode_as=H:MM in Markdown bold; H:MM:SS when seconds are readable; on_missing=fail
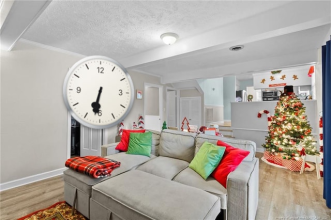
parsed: **6:32**
